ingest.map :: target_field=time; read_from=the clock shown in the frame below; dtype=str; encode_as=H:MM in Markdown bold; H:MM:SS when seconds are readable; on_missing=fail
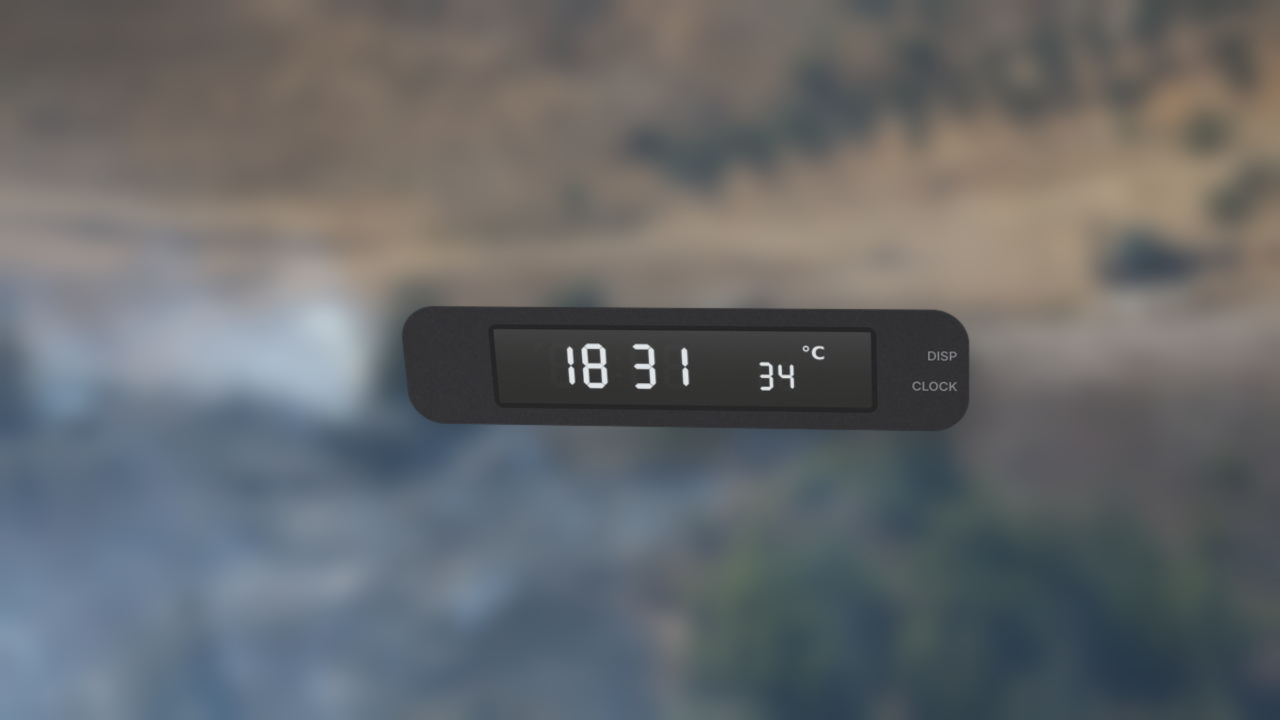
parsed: **18:31**
